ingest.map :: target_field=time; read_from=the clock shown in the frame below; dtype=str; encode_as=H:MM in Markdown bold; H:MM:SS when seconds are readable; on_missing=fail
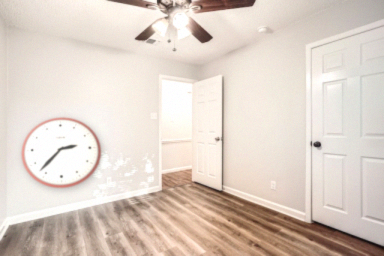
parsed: **2:37**
